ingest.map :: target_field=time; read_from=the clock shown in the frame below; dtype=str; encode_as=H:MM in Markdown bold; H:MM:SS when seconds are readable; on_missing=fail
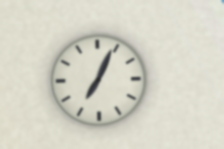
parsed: **7:04**
